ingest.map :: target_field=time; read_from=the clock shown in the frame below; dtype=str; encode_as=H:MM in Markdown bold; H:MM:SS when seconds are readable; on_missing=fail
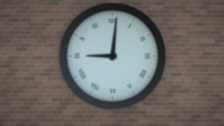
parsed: **9:01**
